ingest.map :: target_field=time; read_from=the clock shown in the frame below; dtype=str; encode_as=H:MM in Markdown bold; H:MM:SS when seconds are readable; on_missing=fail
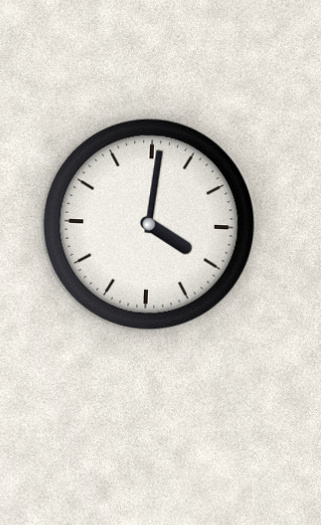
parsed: **4:01**
